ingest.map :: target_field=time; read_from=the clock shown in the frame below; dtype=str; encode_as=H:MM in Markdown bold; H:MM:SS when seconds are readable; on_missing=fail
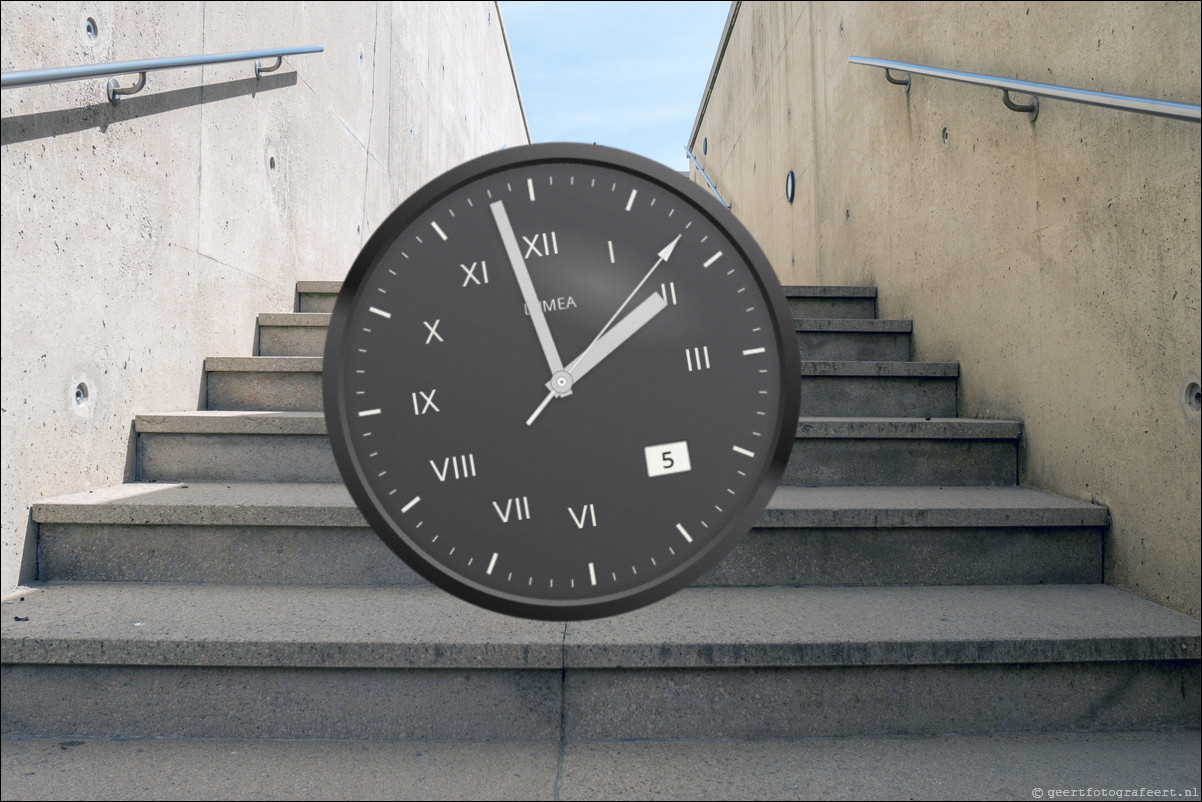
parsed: **1:58:08**
